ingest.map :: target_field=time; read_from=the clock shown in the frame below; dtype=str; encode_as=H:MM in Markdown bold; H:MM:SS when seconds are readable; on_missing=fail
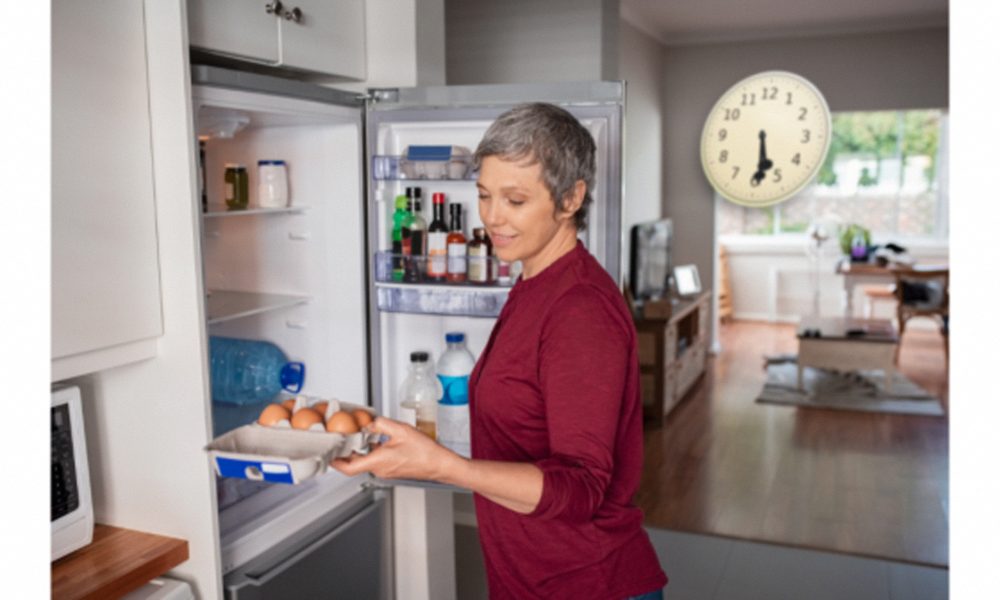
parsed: **5:29**
